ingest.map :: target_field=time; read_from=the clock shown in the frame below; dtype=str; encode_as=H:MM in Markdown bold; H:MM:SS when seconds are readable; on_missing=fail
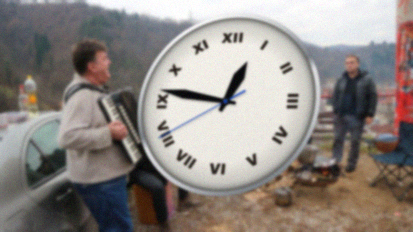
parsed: **12:46:40**
